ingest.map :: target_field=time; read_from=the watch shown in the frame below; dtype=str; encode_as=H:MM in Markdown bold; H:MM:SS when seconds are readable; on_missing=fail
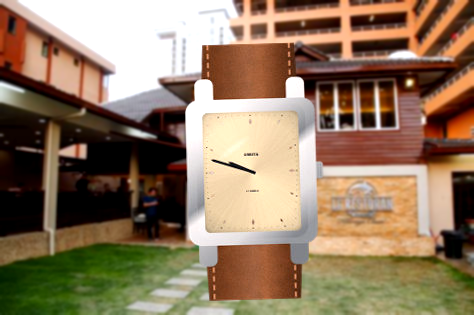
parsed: **9:48**
